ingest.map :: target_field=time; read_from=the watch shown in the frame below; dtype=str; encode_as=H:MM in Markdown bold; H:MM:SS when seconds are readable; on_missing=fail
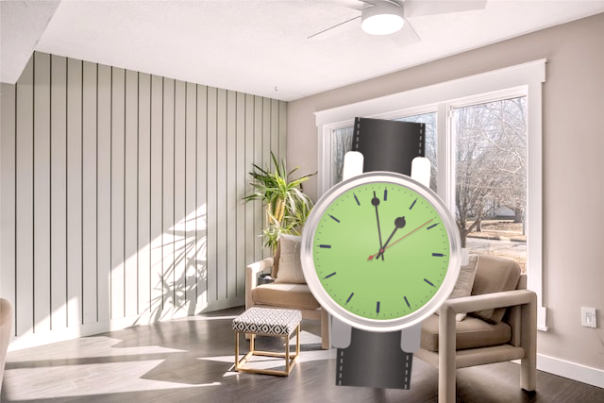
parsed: **12:58:09**
